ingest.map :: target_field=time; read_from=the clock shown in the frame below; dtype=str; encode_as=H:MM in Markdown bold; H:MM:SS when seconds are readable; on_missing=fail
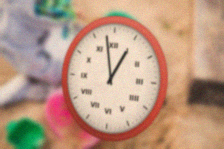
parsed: **12:58**
